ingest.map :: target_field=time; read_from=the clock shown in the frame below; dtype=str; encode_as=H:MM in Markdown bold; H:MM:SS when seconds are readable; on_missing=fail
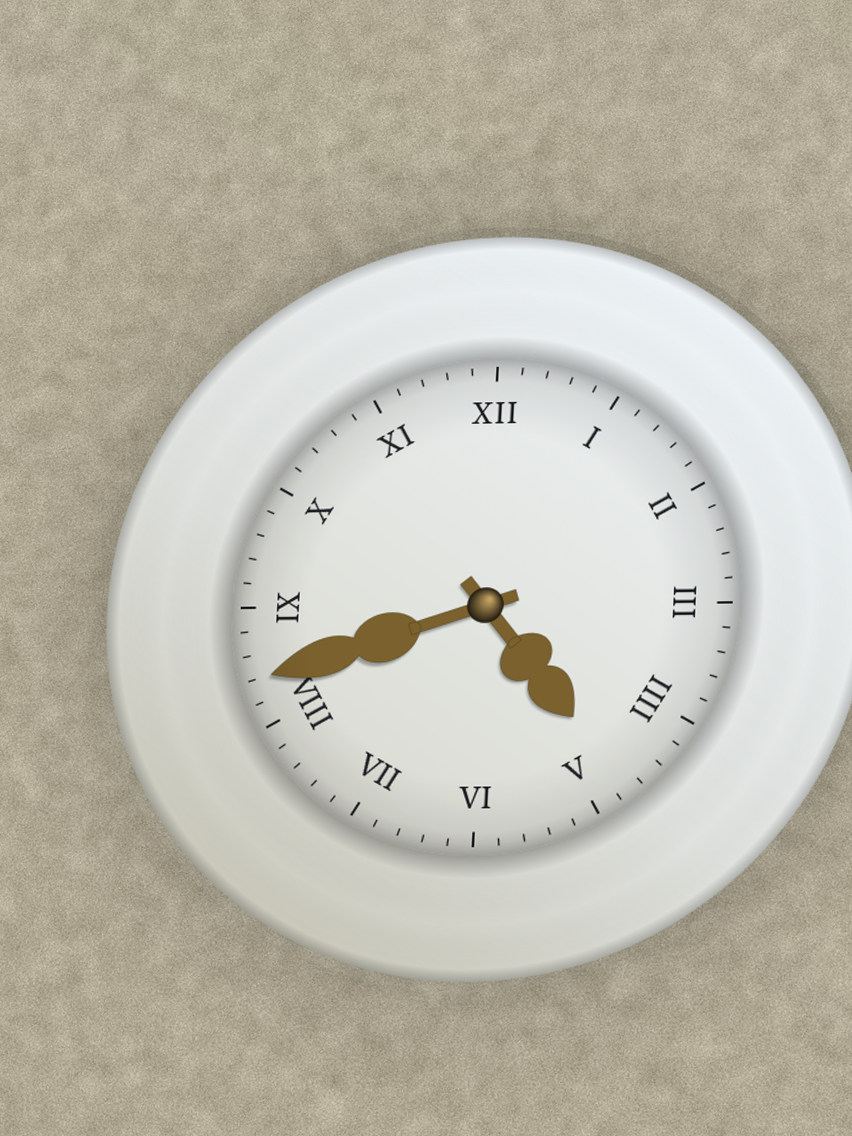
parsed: **4:42**
